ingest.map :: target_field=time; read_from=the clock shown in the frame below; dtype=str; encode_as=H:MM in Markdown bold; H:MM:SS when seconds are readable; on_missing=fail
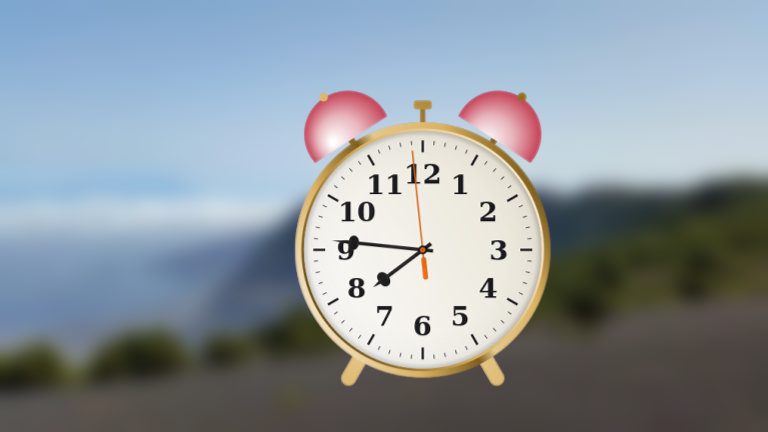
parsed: **7:45:59**
